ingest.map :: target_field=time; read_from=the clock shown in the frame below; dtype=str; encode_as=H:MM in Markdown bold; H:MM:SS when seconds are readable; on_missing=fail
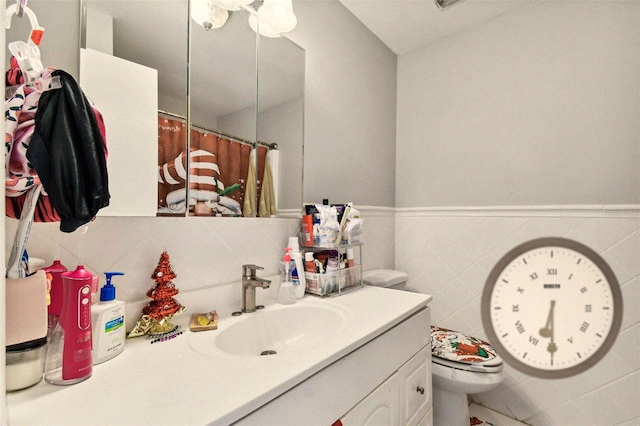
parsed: **6:30**
